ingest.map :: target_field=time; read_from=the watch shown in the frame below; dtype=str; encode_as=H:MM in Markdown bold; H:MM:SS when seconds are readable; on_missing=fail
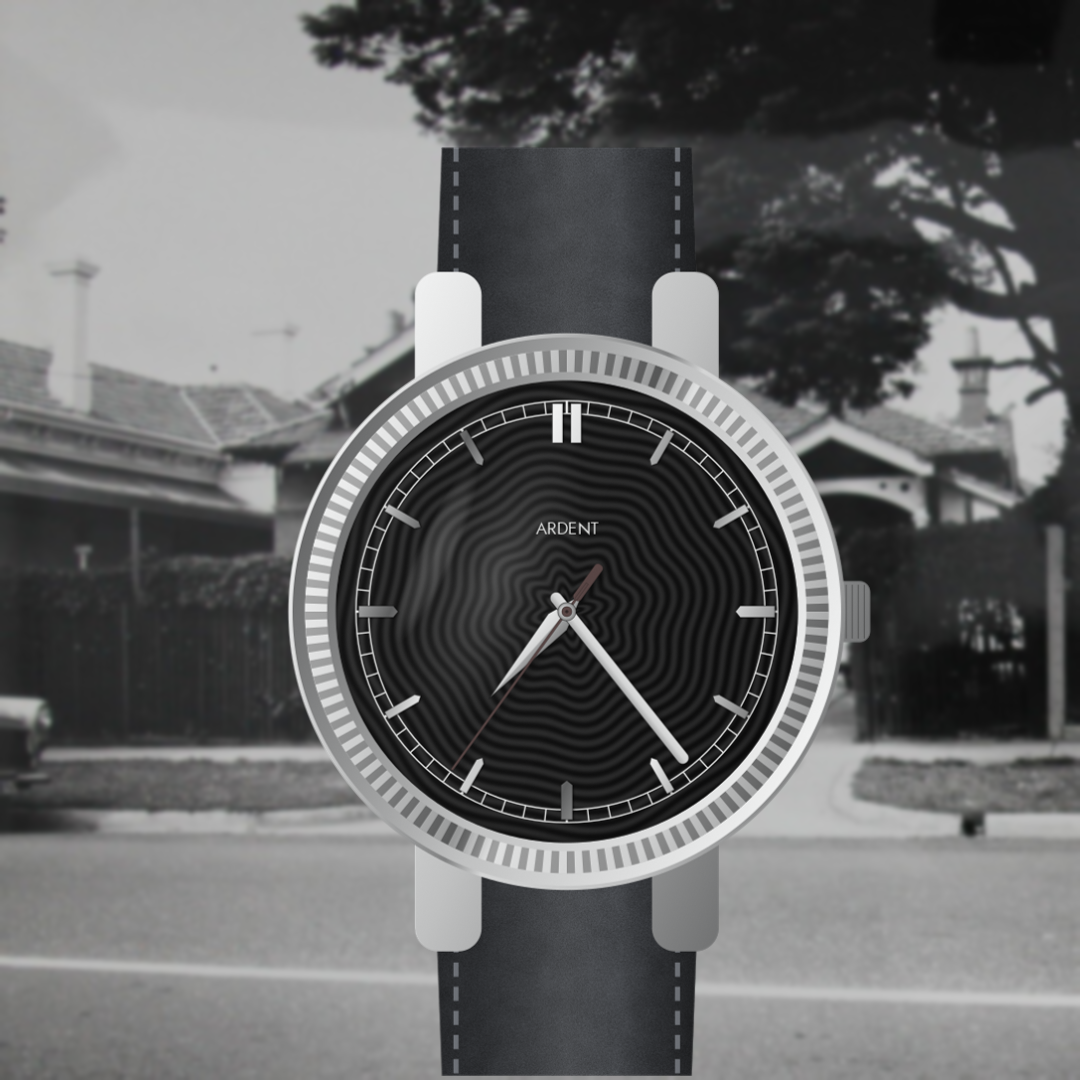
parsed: **7:23:36**
